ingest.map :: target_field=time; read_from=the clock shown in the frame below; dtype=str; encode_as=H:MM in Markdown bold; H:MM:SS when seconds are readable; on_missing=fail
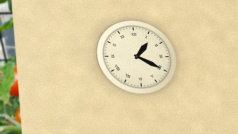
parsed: **1:20**
